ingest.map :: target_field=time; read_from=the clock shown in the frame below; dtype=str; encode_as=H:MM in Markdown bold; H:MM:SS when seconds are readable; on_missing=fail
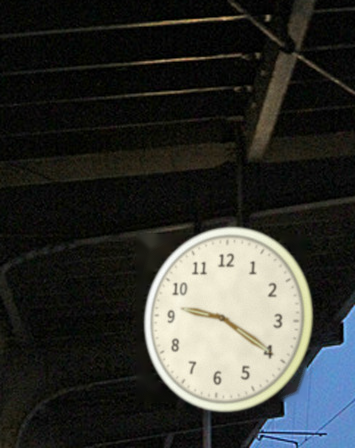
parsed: **9:20**
